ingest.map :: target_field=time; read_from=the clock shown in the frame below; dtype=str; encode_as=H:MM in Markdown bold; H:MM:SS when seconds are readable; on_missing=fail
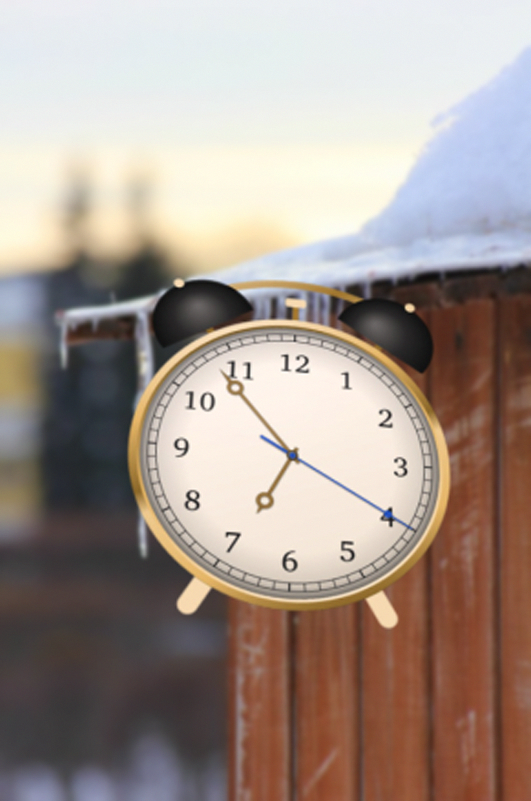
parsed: **6:53:20**
